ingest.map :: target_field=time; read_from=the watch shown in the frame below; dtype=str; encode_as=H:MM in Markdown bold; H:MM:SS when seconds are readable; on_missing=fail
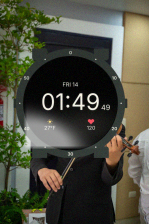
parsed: **1:49:49**
